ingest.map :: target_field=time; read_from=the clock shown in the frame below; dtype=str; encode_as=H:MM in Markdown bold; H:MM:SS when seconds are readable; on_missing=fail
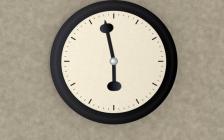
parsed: **5:58**
